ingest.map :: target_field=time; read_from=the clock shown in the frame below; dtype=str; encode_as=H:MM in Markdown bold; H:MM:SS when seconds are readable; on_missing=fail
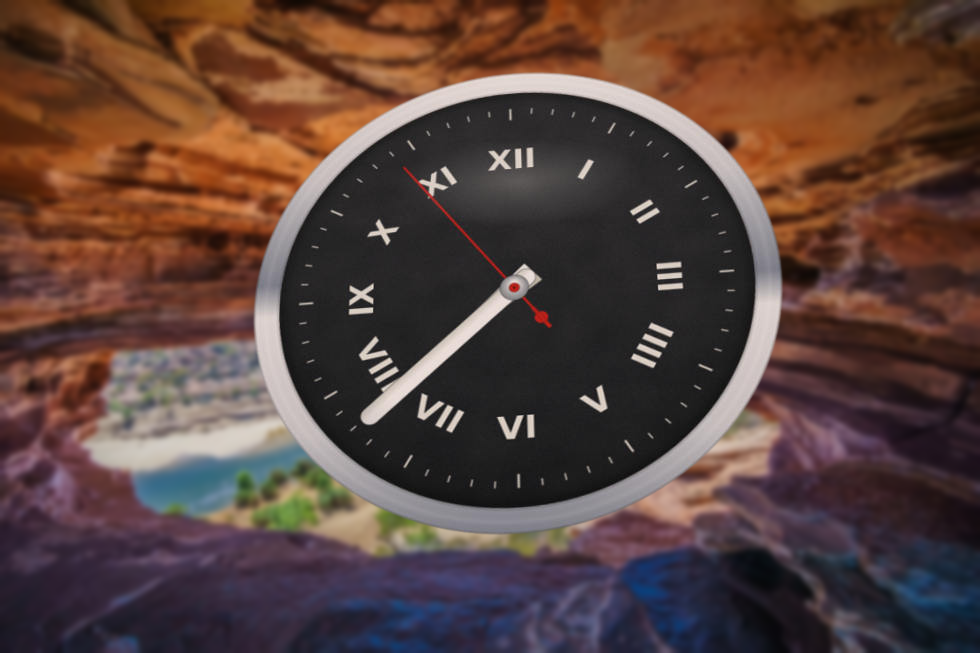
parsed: **7:37:54**
